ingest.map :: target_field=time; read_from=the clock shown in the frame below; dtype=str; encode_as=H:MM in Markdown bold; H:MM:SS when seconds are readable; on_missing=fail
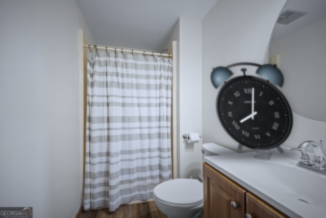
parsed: **8:02**
